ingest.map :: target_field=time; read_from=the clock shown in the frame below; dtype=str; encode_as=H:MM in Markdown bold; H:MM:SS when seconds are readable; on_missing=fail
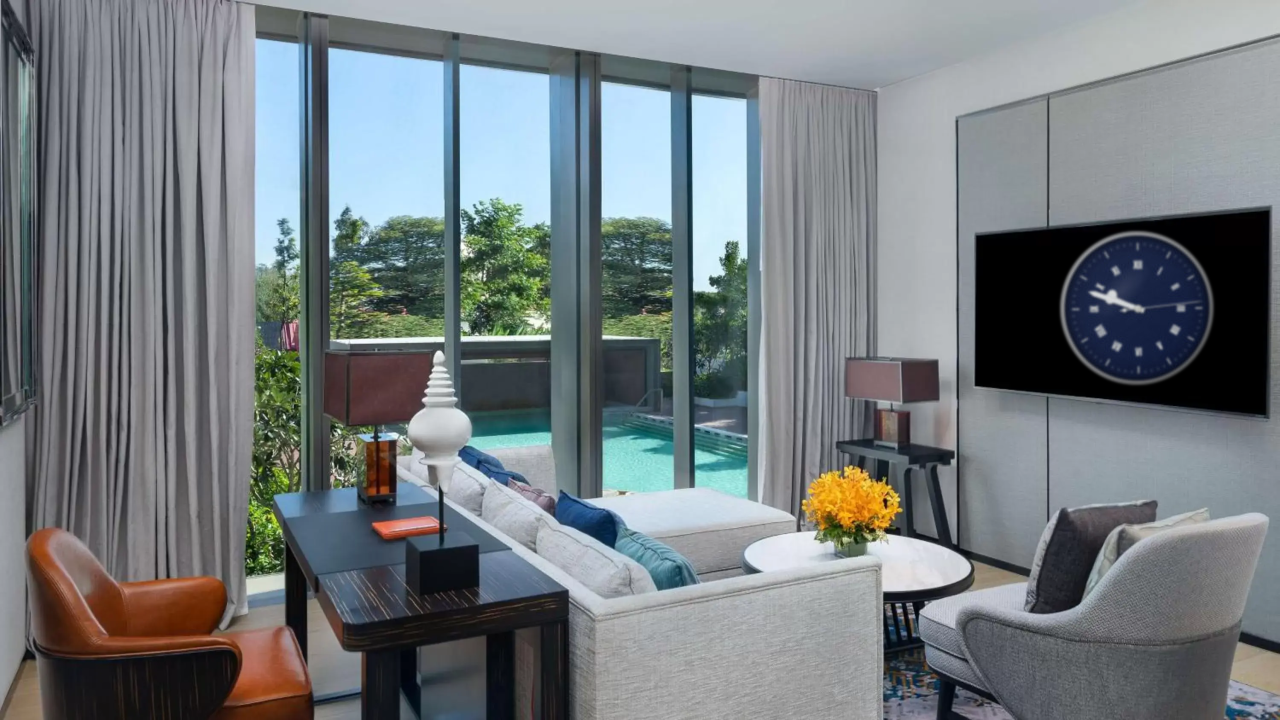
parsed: **9:48:14**
